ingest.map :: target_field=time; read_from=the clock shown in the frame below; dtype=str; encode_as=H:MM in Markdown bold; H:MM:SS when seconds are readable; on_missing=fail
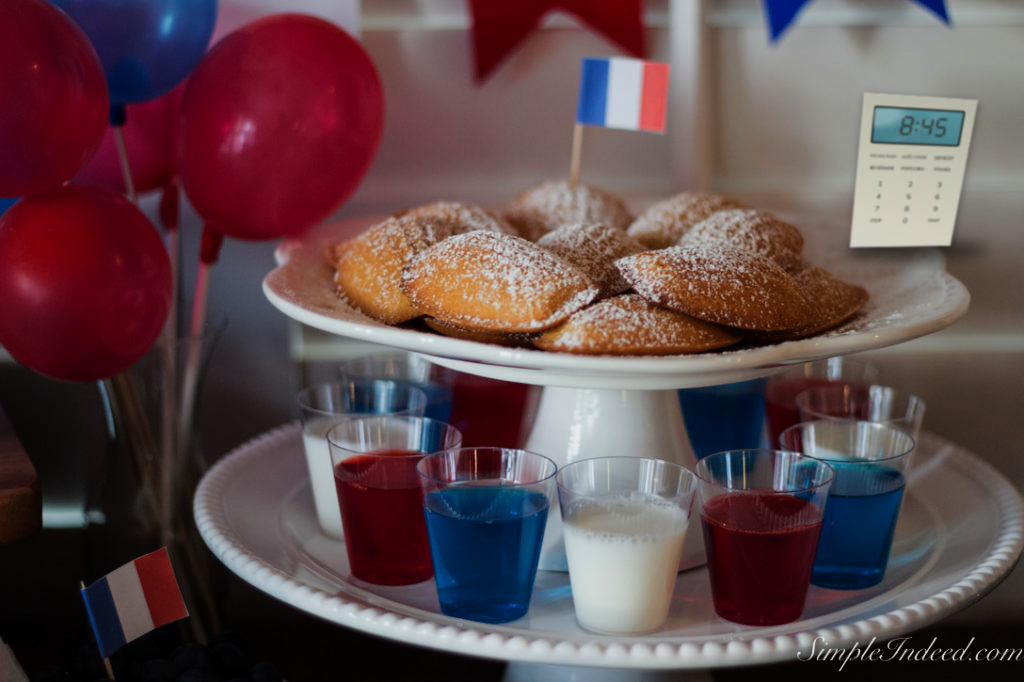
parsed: **8:45**
